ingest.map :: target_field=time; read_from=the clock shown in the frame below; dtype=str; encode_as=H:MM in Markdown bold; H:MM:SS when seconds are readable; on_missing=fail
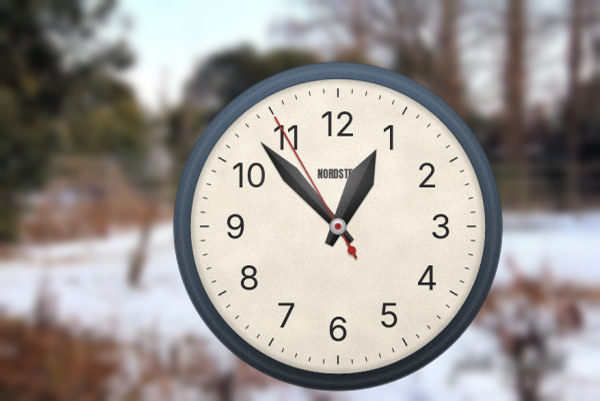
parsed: **12:52:55**
